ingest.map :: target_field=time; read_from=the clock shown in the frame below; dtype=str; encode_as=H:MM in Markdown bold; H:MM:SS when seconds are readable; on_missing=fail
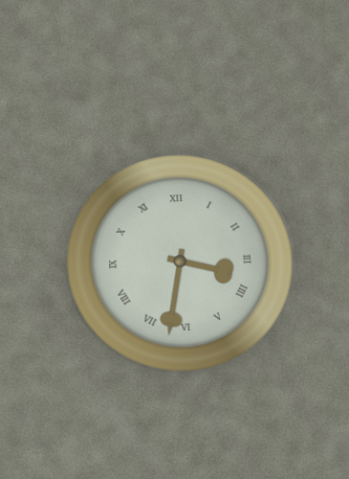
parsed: **3:32**
